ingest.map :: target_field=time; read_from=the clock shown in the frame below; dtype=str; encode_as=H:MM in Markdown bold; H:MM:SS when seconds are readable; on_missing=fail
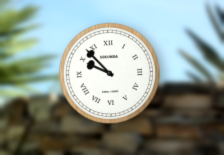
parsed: **9:53**
